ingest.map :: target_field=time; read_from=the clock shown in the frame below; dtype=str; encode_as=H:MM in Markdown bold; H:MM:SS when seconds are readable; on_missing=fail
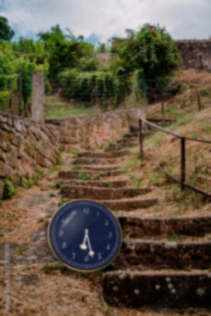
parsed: **6:28**
